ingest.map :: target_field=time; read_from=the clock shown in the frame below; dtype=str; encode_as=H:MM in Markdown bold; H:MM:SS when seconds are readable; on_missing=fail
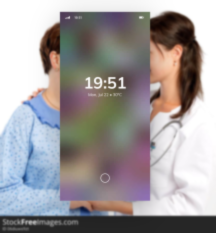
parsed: **19:51**
